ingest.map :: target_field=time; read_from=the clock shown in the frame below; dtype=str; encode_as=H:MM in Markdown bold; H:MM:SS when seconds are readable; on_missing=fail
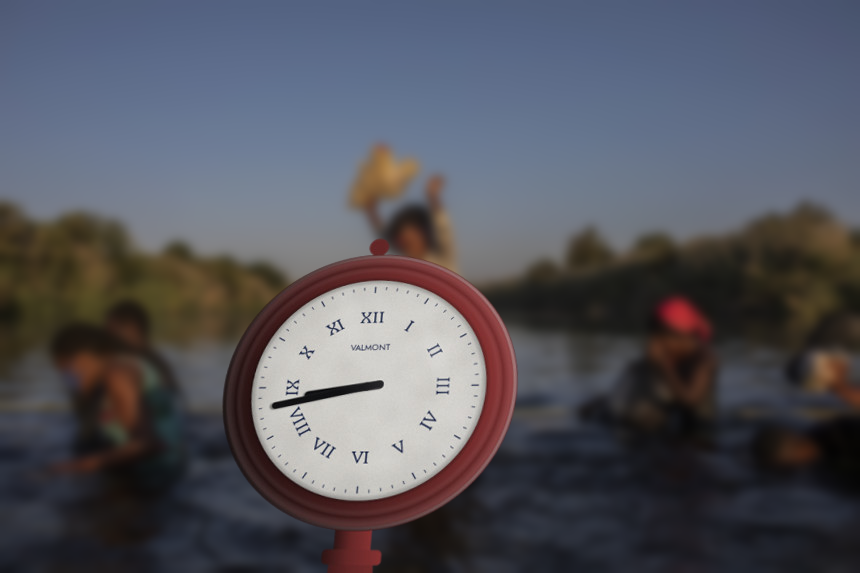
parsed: **8:43**
